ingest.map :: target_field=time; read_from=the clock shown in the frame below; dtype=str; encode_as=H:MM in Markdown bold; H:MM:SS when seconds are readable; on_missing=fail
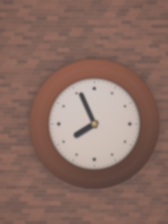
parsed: **7:56**
